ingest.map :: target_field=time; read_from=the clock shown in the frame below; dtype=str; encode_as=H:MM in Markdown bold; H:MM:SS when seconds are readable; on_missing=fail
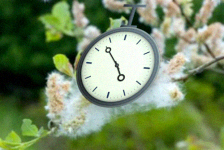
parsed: **4:53**
